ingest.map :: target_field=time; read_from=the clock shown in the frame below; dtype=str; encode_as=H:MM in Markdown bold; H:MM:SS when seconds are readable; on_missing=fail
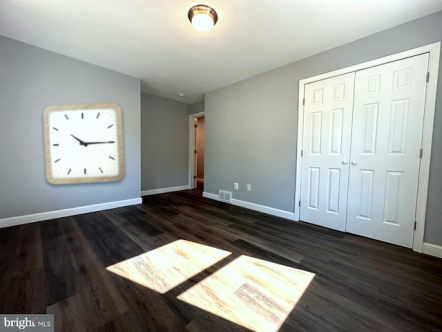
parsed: **10:15**
